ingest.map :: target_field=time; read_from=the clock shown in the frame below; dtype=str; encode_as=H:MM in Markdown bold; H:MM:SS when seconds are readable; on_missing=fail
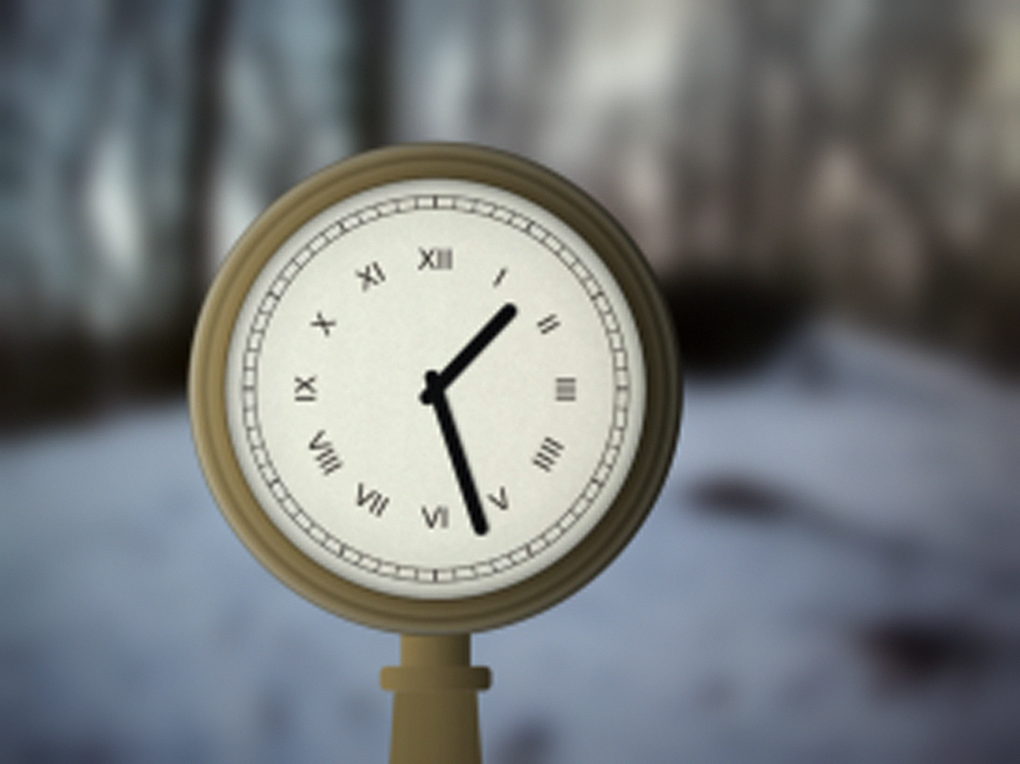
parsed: **1:27**
